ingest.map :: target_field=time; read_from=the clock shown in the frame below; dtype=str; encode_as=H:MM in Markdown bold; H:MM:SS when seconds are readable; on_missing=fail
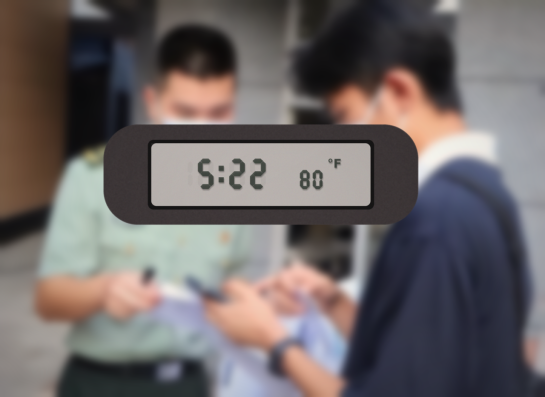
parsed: **5:22**
